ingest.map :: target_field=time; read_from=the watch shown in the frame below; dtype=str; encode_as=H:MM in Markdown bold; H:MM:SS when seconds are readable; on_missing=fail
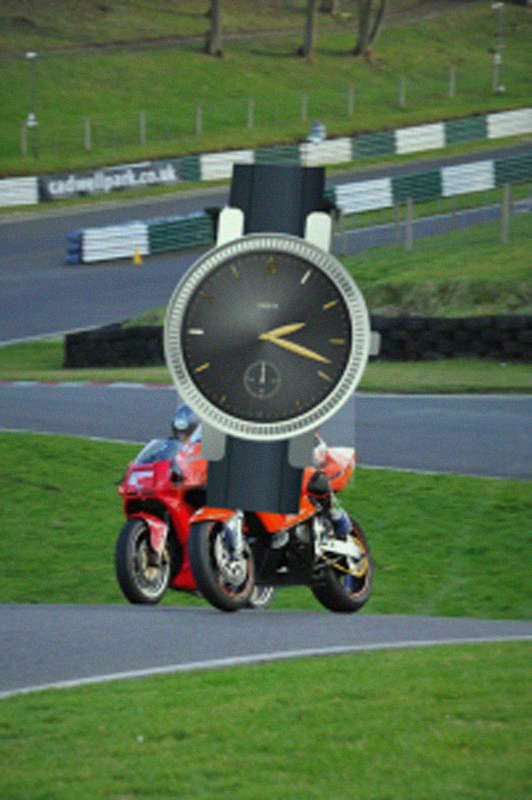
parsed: **2:18**
